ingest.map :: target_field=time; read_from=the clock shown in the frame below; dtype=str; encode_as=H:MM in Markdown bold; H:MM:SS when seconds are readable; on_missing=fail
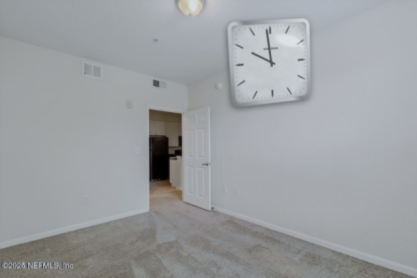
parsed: **9:59**
